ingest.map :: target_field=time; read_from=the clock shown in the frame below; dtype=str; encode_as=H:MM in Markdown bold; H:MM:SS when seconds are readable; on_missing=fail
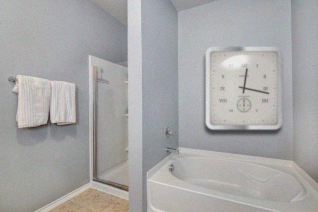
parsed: **12:17**
